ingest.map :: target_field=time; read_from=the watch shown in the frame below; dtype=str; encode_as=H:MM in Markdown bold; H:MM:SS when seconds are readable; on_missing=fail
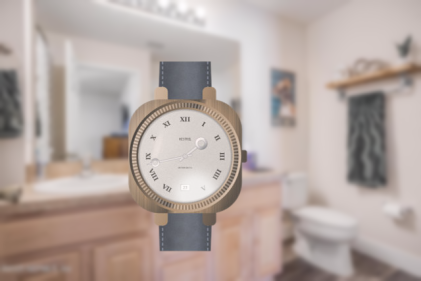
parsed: **1:43**
